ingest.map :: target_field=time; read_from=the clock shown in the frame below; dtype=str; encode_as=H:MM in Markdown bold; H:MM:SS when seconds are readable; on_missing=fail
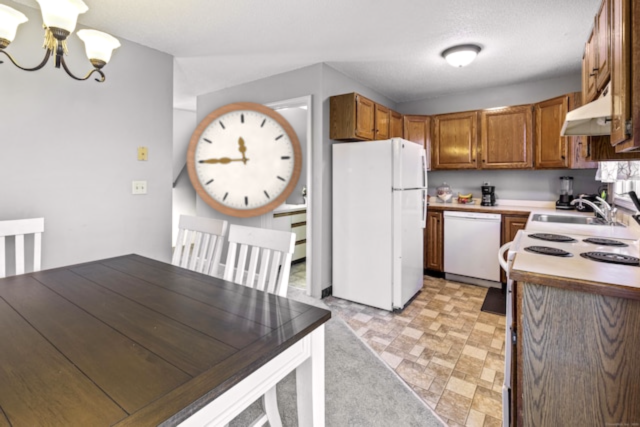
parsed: **11:45**
